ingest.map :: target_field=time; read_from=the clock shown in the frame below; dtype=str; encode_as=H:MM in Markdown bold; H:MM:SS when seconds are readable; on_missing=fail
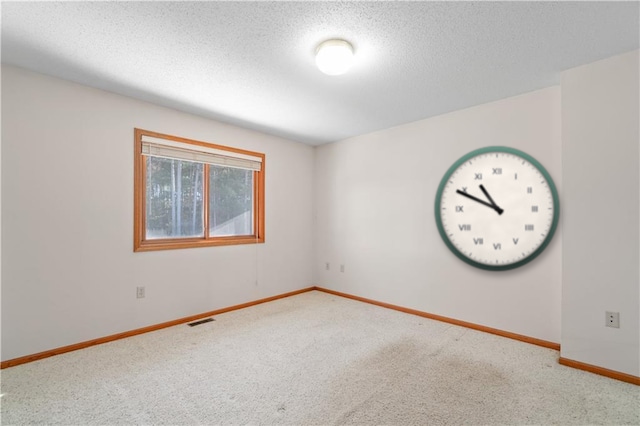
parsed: **10:49**
